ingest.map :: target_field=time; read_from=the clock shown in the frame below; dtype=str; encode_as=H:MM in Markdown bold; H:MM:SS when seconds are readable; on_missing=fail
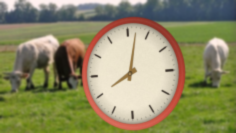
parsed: **8:02**
